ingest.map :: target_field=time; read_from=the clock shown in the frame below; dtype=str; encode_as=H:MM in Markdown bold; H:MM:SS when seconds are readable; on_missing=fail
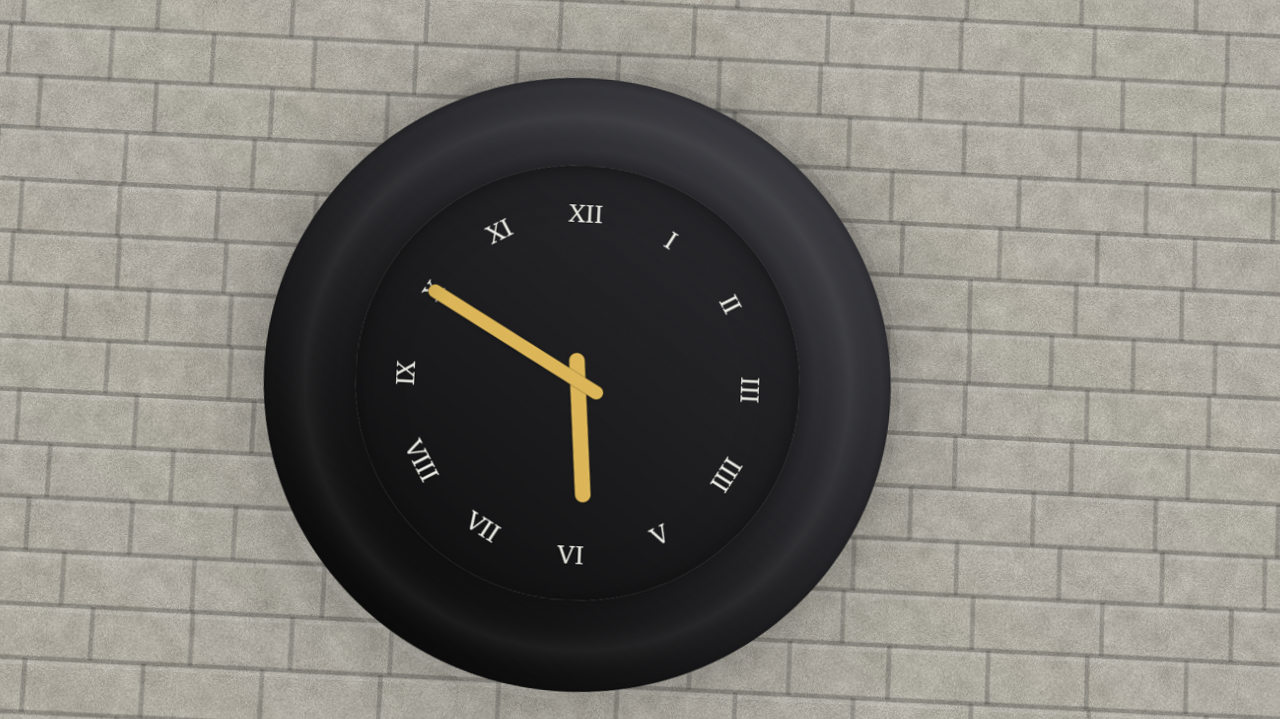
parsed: **5:50**
